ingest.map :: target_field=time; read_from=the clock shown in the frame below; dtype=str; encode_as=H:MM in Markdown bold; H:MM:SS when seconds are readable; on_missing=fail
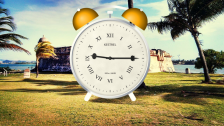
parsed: **9:15**
